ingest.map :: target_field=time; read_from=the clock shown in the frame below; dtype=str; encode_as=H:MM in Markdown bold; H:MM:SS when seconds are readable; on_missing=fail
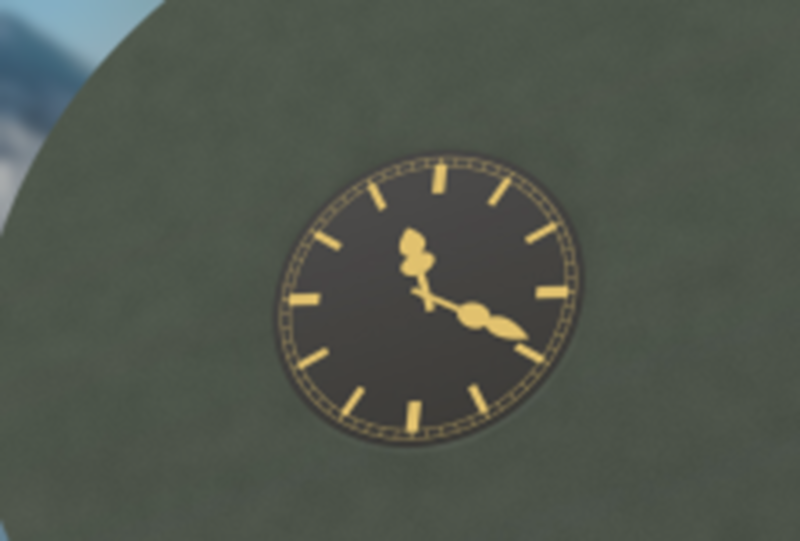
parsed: **11:19**
